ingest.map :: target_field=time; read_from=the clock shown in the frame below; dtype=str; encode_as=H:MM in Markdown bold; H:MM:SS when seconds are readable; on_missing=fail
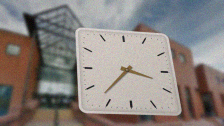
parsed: **3:37**
